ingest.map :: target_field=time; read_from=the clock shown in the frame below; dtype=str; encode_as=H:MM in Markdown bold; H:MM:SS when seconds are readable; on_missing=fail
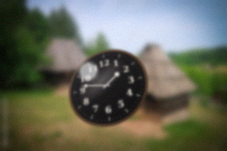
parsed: **1:47**
